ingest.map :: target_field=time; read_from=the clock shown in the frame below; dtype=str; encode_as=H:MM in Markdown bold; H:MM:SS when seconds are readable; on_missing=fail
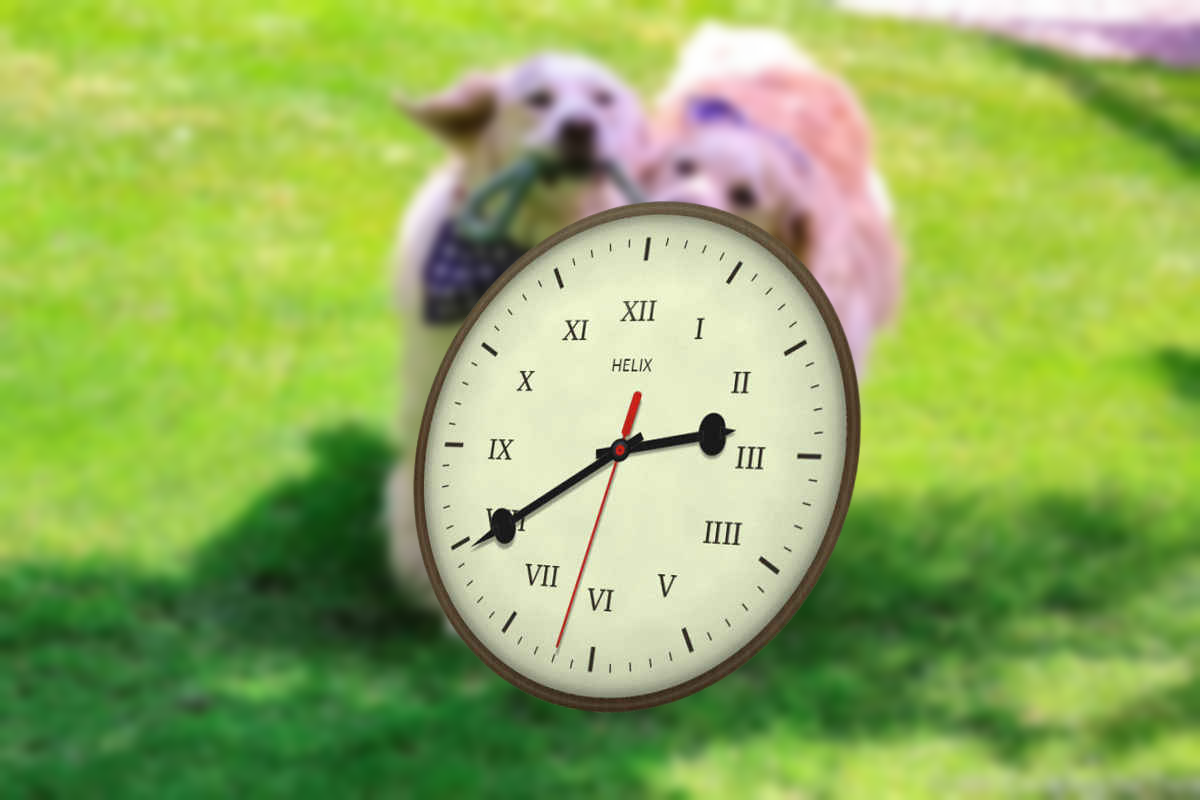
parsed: **2:39:32**
